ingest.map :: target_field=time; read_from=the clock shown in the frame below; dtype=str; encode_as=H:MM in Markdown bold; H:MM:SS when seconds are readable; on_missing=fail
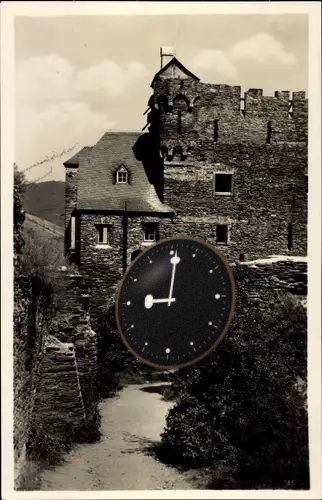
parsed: **9:01**
